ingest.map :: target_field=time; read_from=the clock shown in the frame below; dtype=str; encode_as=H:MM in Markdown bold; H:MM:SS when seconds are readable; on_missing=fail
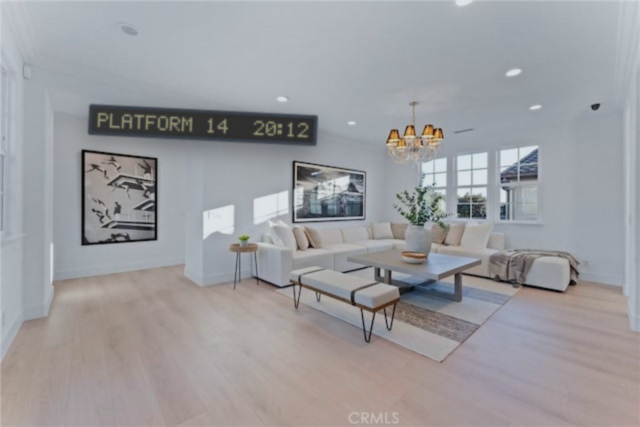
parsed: **20:12**
